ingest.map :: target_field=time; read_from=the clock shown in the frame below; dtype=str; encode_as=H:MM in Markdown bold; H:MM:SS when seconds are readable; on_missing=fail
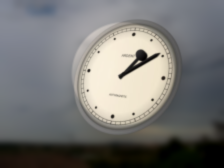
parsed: **1:09**
